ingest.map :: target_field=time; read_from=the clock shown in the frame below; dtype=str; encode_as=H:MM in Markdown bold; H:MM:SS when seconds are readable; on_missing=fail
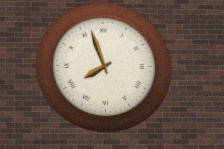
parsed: **7:57**
